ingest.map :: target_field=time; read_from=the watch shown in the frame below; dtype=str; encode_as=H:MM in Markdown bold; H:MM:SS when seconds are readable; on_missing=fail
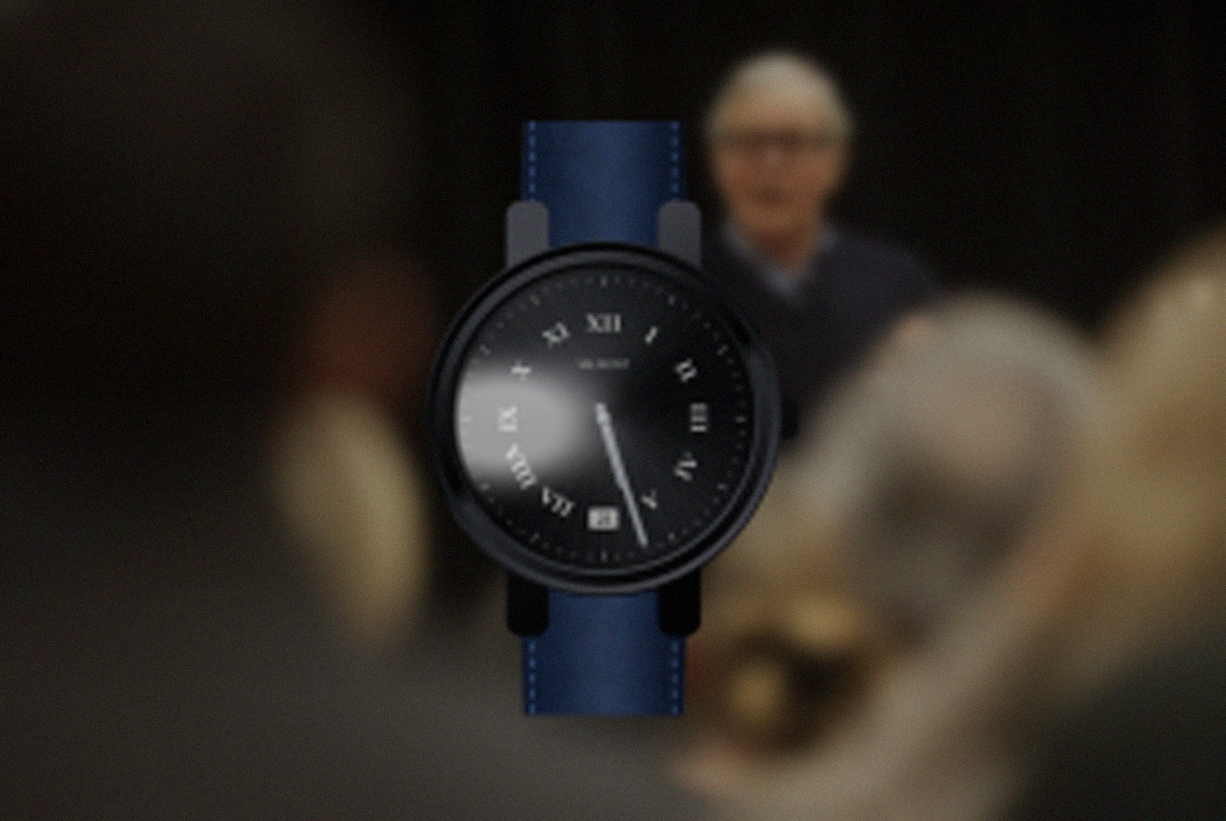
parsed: **5:27**
